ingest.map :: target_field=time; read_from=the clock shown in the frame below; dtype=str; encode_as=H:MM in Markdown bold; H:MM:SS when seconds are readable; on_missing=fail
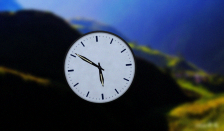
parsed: **5:51**
